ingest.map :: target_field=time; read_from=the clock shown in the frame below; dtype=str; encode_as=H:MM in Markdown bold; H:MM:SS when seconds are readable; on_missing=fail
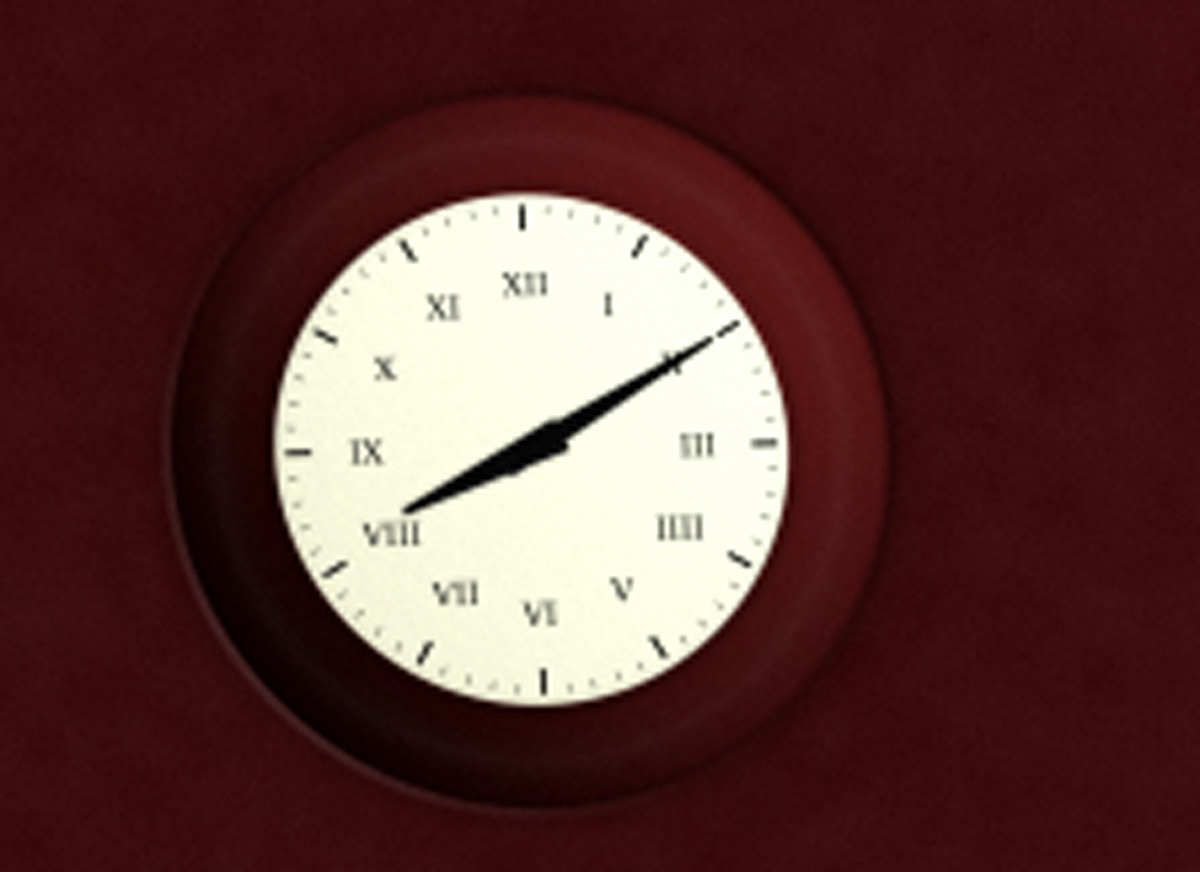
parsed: **8:10**
